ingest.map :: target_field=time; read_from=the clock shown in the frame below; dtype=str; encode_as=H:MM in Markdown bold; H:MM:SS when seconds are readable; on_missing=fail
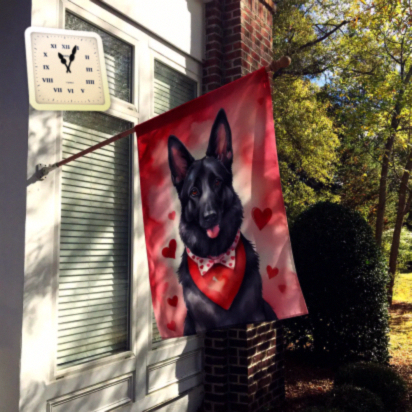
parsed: **11:04**
